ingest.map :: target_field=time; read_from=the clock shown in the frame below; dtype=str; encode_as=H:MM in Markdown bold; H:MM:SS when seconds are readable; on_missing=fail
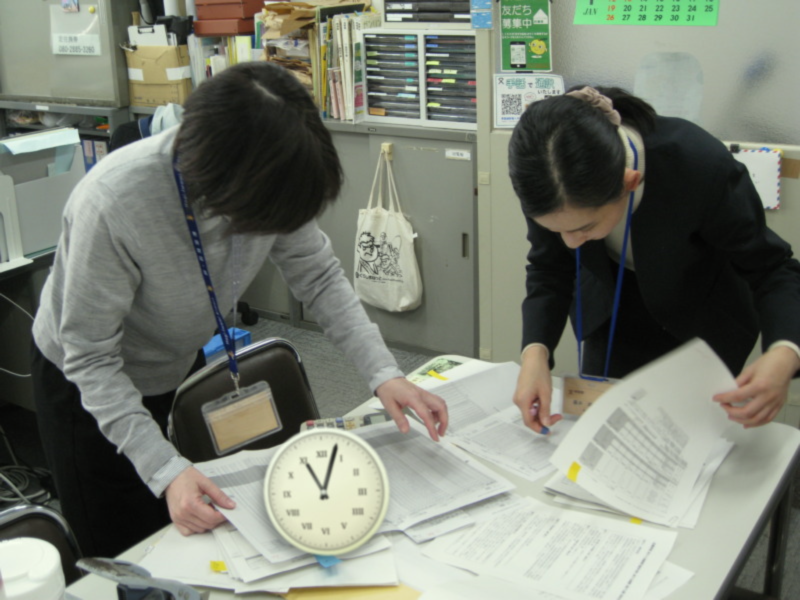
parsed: **11:03**
